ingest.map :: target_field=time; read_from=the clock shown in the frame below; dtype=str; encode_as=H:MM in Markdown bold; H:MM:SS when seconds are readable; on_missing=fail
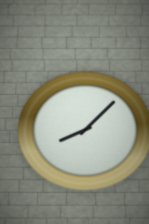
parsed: **8:07**
